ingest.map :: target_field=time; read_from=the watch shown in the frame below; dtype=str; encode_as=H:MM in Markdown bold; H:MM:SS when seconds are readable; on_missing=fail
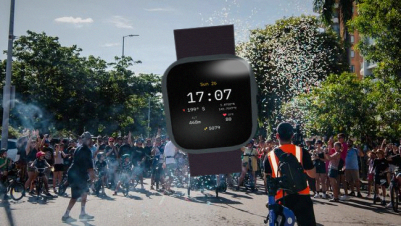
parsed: **17:07**
